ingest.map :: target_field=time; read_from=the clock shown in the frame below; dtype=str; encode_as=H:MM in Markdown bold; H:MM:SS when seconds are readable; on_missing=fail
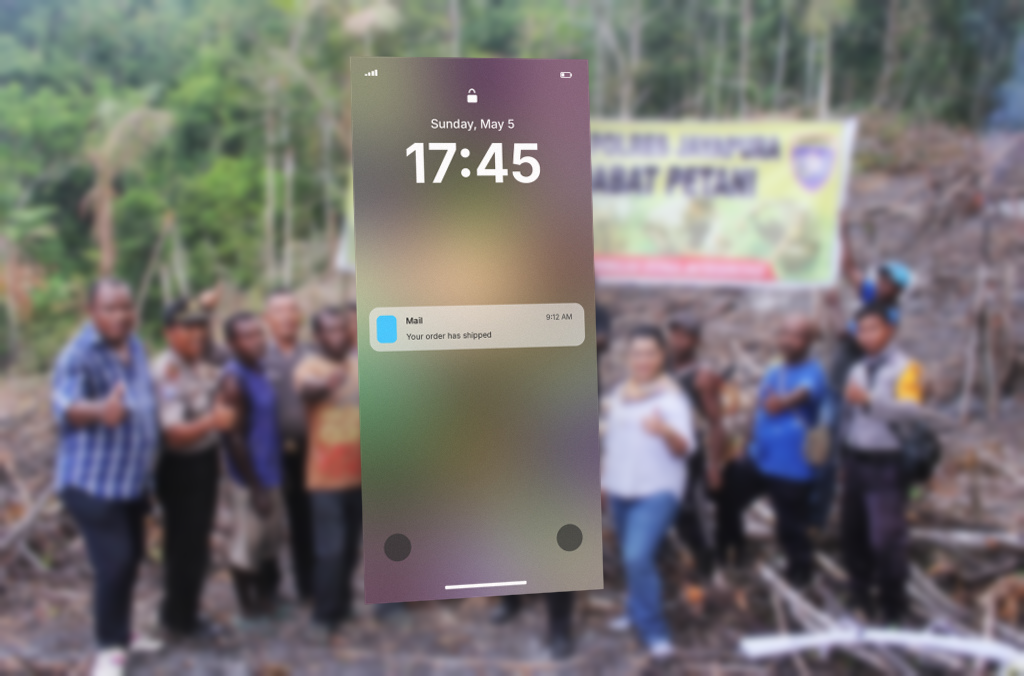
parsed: **17:45**
